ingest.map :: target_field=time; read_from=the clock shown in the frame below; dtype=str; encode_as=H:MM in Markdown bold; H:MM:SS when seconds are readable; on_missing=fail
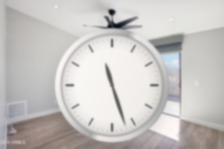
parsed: **11:27**
